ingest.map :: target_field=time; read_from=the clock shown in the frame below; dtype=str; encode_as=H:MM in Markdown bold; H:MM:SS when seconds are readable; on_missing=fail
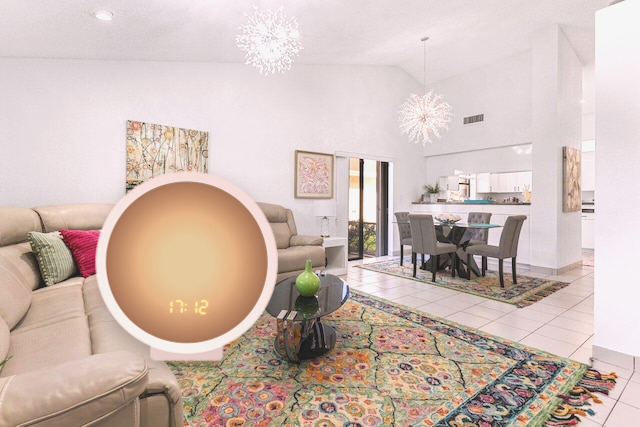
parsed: **17:12**
